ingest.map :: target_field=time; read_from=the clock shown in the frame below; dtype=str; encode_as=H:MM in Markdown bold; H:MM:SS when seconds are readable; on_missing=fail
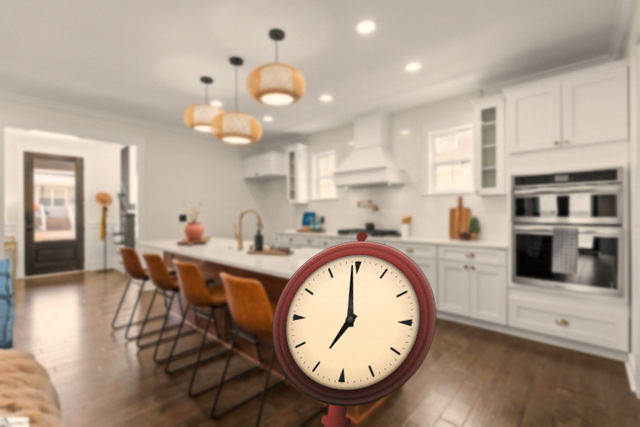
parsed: **6:59**
